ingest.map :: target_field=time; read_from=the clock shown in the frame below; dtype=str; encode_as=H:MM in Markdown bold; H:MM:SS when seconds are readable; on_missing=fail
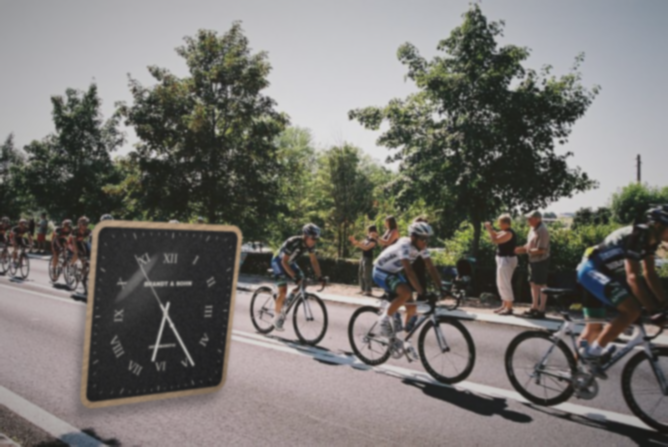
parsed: **6:23:54**
